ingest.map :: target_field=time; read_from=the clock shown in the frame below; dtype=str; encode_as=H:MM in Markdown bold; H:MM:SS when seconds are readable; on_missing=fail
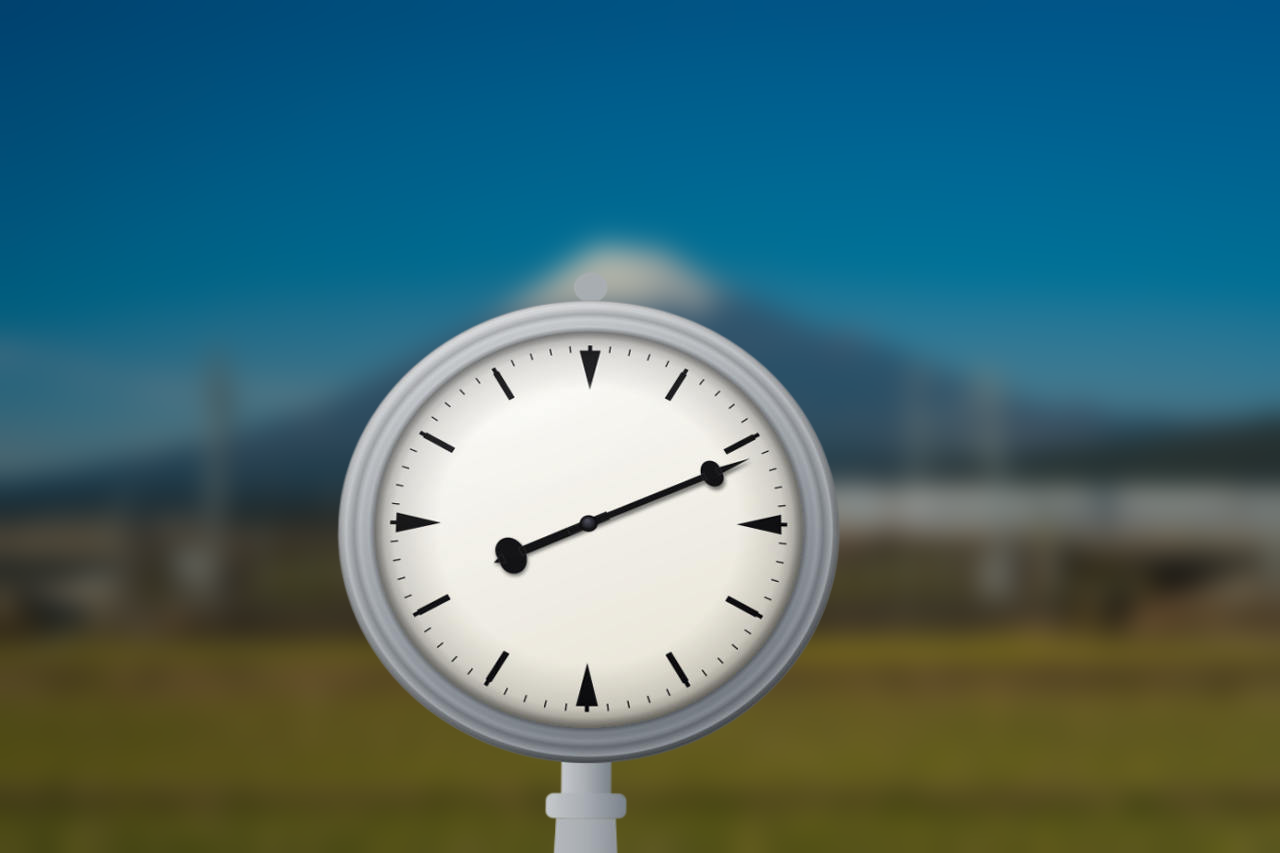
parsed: **8:11**
